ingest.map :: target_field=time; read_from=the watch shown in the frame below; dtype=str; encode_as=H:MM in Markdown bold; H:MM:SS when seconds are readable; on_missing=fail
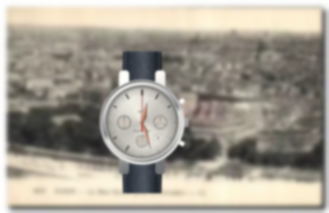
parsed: **12:27**
